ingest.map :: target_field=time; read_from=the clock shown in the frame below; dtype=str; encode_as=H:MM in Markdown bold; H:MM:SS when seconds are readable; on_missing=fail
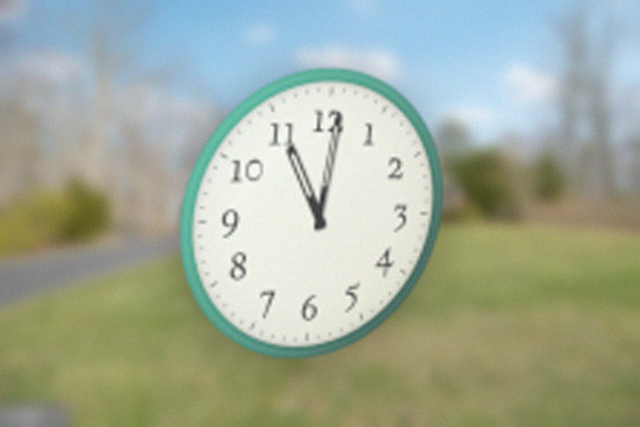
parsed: **11:01**
